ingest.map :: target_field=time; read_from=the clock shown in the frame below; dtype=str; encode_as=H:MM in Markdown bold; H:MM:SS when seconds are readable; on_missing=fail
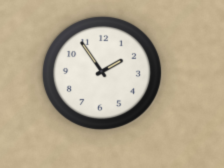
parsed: **1:54**
